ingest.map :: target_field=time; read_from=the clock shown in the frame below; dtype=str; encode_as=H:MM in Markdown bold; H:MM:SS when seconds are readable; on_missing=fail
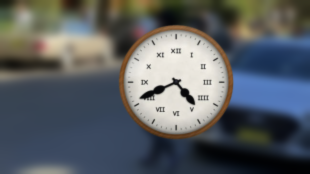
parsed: **4:41**
